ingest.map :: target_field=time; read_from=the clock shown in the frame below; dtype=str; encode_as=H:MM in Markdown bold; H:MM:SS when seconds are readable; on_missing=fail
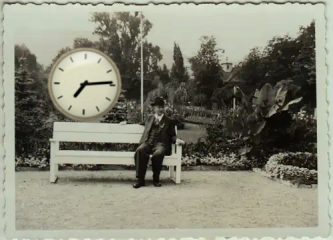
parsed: **7:14**
